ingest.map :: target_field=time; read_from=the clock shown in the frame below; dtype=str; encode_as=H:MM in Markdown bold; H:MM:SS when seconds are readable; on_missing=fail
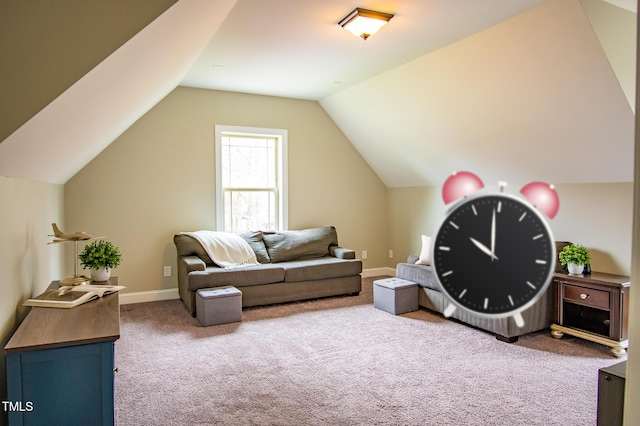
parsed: **9:59**
